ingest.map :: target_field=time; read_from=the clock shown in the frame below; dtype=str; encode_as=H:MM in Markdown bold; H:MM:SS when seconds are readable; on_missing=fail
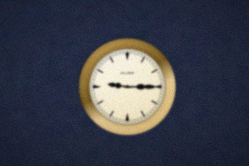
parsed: **9:15**
